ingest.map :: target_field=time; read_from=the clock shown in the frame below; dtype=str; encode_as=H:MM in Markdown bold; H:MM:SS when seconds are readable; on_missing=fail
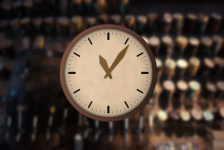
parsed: **11:06**
